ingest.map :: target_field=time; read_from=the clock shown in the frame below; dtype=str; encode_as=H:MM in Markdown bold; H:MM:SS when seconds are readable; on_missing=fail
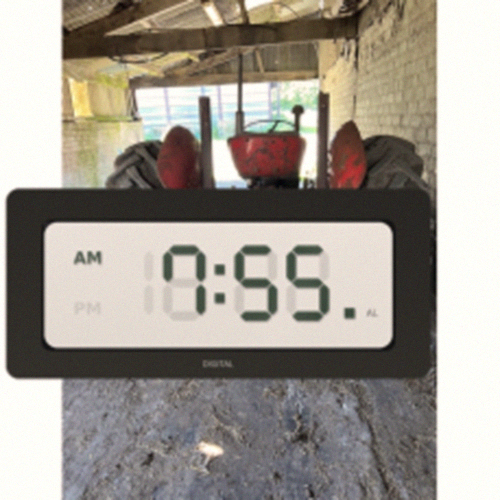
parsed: **7:55**
